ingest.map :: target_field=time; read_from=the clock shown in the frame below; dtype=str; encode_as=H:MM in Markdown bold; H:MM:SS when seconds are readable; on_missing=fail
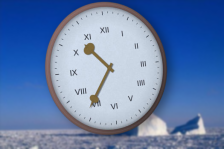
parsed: **10:36**
